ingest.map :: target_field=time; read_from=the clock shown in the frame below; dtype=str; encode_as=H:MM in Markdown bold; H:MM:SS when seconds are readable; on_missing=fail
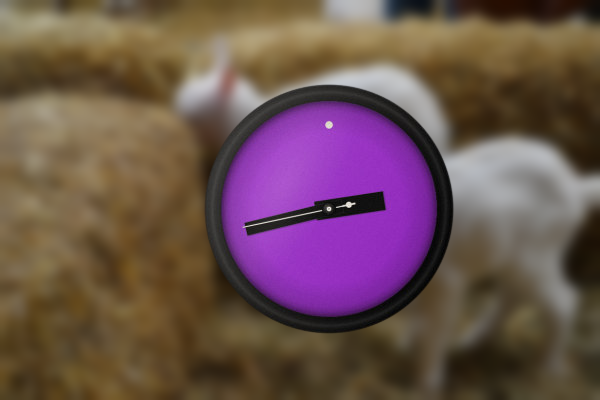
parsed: **2:42:43**
